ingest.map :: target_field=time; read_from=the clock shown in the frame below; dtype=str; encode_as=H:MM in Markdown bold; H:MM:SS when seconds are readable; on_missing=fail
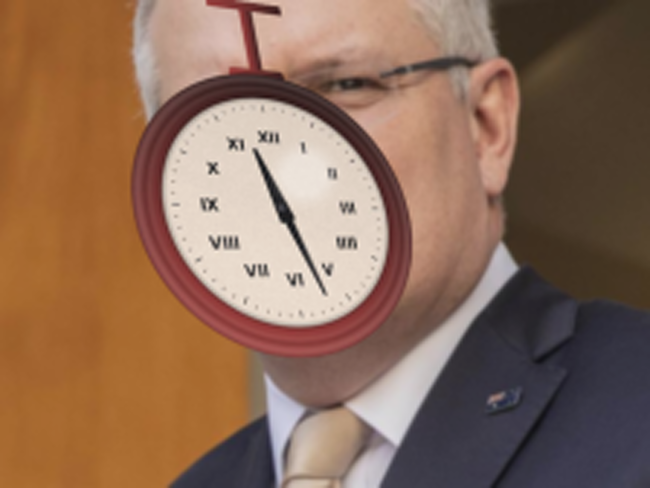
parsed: **11:27**
